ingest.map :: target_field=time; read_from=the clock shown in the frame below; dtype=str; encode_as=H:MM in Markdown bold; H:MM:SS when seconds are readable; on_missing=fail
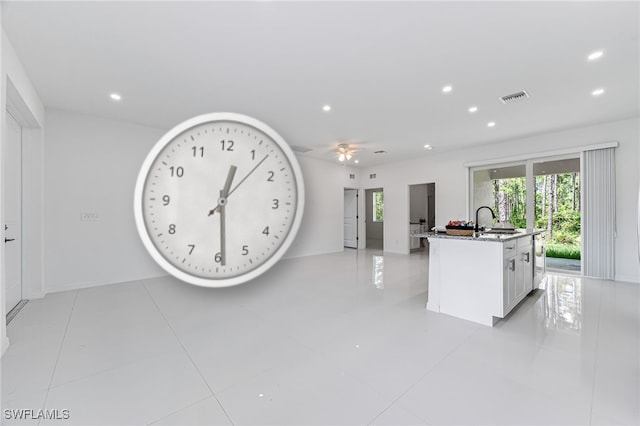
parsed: **12:29:07**
